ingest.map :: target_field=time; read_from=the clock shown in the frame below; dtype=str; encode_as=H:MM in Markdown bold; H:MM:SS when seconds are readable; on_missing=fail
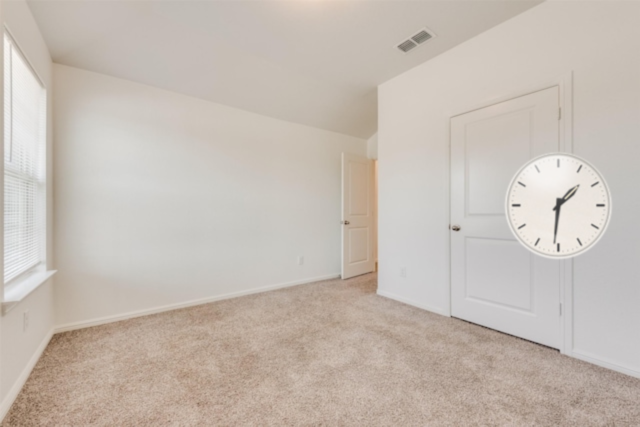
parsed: **1:31**
